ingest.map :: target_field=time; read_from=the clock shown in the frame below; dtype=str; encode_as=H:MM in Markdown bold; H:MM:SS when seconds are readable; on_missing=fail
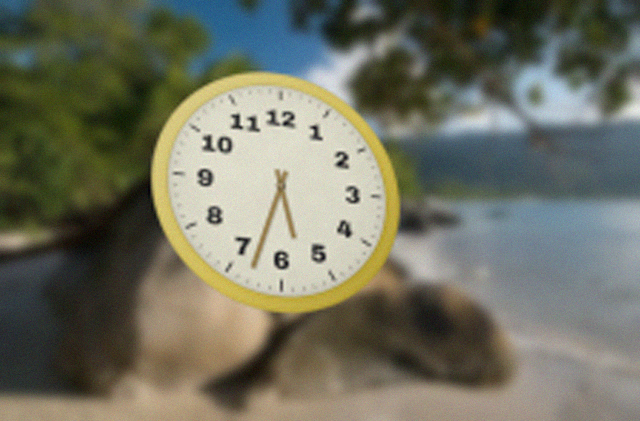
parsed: **5:33**
